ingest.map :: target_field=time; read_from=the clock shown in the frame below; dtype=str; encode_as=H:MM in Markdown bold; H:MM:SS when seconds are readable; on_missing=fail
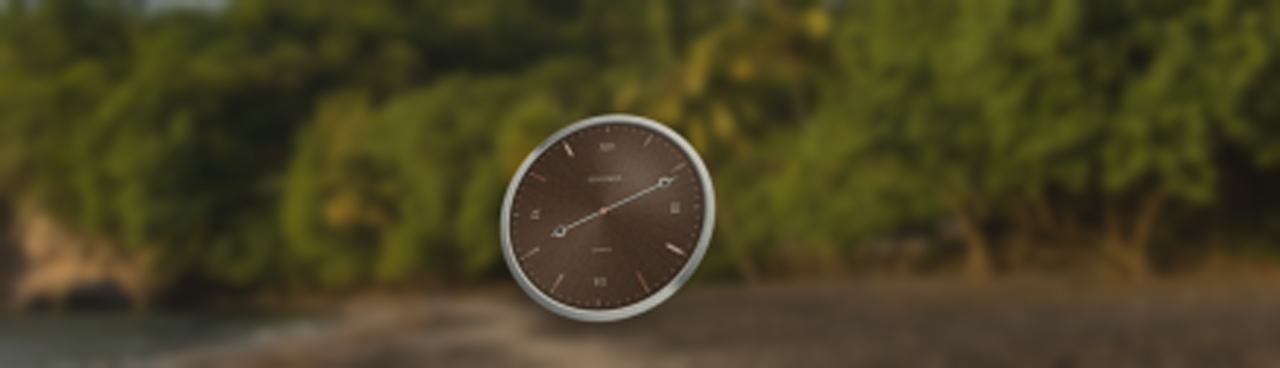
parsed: **8:11**
